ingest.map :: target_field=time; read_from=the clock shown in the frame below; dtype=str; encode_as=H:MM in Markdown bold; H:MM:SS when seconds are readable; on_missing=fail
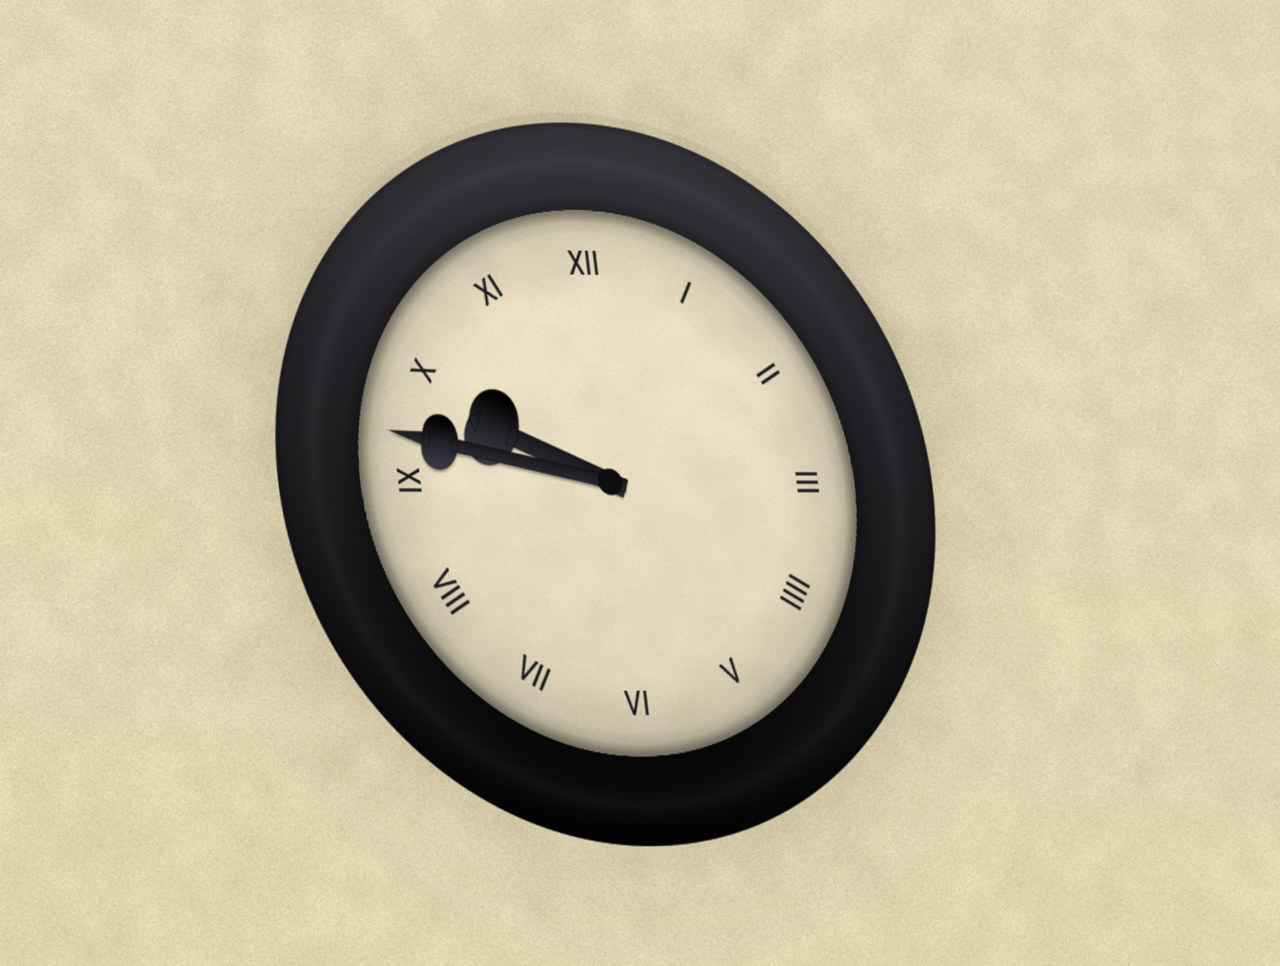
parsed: **9:47**
